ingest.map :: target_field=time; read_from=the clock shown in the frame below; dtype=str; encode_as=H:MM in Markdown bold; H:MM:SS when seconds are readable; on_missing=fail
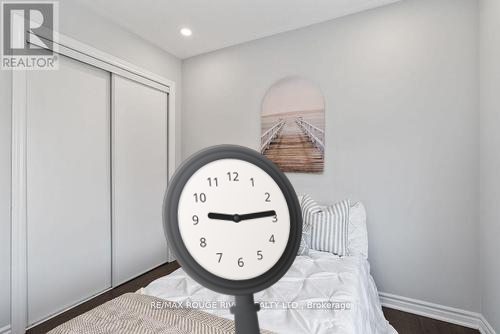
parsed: **9:14**
